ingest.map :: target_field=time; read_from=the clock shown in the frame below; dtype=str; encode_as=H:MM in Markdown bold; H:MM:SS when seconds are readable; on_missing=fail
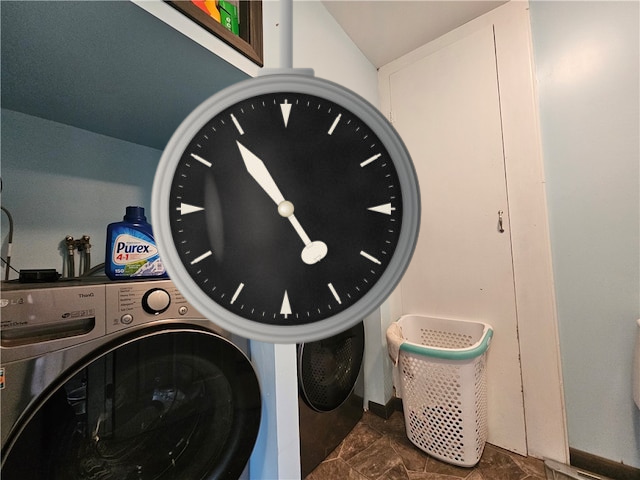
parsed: **4:54**
